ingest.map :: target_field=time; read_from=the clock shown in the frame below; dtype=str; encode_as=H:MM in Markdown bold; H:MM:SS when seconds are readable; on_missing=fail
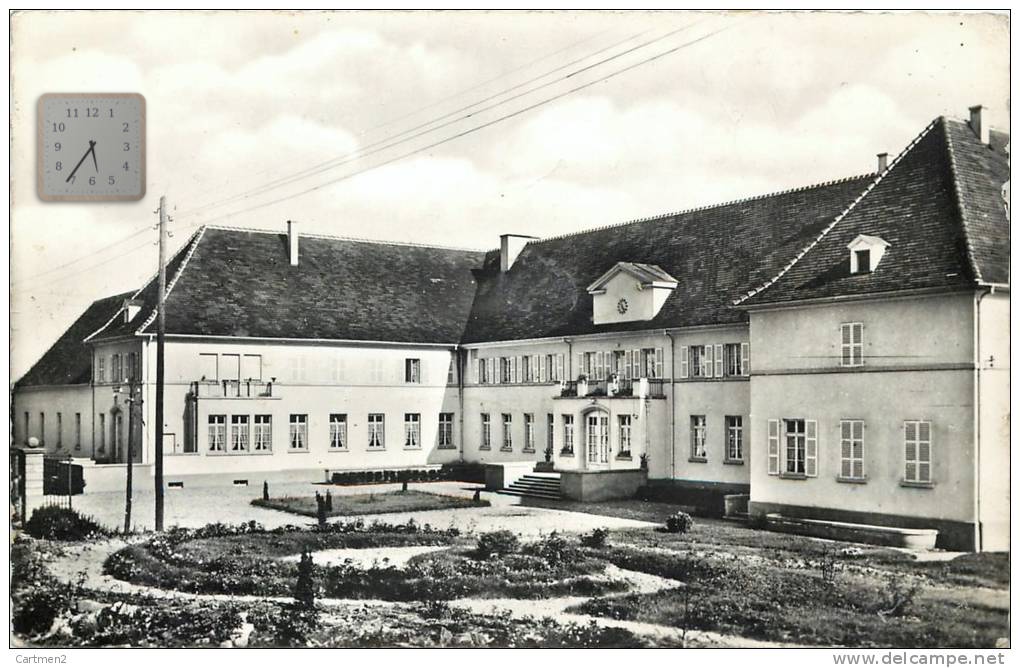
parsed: **5:36**
